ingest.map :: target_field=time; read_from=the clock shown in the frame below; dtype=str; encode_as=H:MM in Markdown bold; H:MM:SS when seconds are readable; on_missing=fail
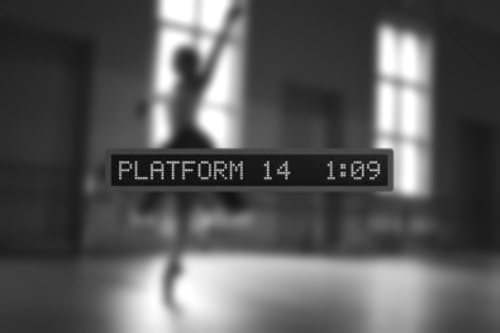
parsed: **1:09**
